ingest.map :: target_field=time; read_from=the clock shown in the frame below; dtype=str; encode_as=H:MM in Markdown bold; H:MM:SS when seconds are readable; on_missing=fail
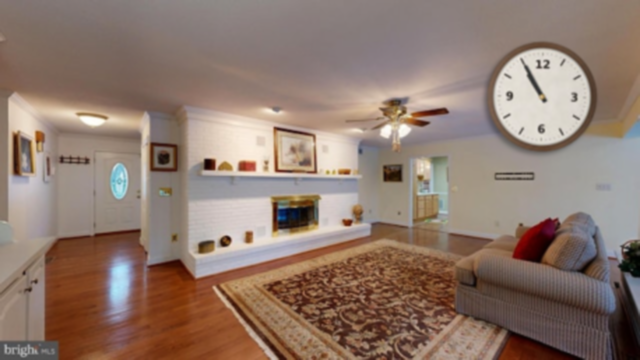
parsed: **10:55**
